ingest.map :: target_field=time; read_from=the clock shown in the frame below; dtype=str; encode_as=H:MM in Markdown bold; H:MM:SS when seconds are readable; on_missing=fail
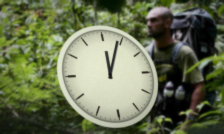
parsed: **12:04**
